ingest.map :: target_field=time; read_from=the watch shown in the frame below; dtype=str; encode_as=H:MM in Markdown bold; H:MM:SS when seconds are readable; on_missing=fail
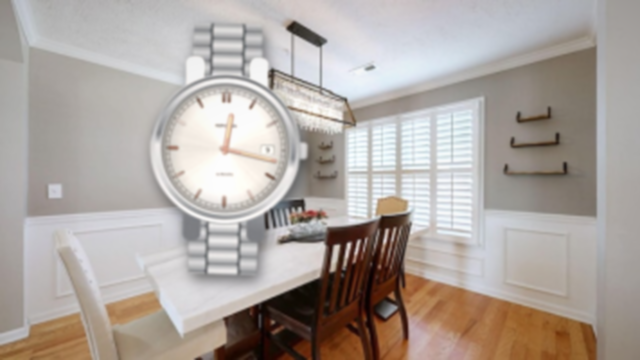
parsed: **12:17**
